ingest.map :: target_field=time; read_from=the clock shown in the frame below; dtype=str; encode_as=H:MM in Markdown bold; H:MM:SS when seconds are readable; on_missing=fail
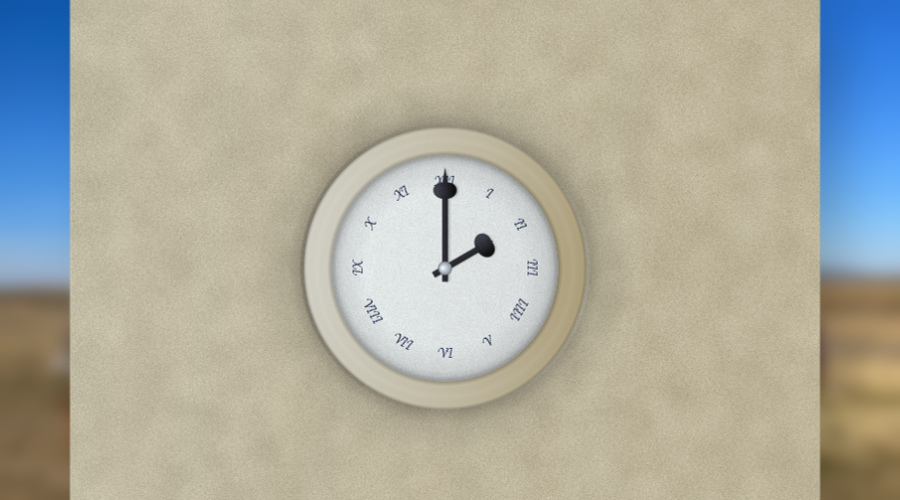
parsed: **2:00**
